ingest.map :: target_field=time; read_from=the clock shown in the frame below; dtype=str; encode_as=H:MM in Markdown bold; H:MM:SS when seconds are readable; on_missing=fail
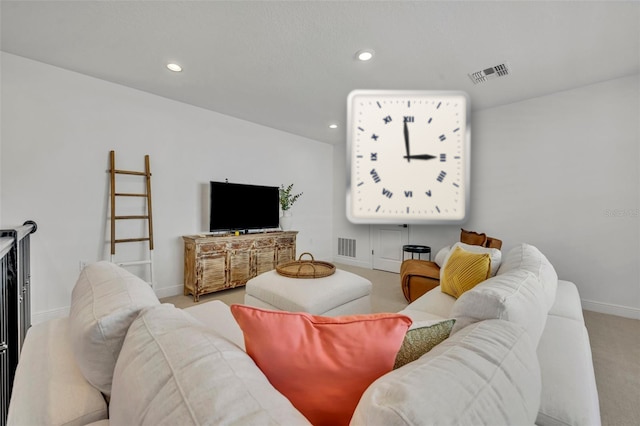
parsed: **2:59**
